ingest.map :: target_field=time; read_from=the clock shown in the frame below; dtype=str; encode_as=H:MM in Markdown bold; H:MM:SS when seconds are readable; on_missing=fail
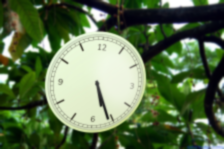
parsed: **5:26**
